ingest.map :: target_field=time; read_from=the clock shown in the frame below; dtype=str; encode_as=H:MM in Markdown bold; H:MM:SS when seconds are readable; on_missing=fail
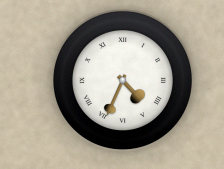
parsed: **4:34**
